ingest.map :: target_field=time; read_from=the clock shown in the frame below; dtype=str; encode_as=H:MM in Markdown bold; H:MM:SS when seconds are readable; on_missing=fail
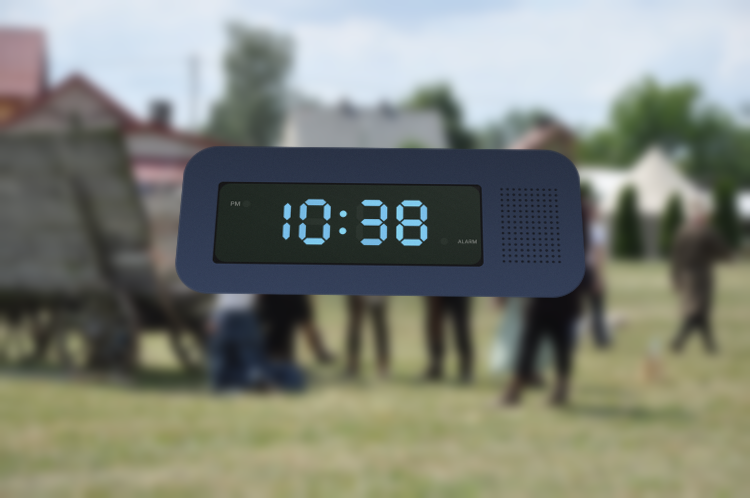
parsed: **10:38**
